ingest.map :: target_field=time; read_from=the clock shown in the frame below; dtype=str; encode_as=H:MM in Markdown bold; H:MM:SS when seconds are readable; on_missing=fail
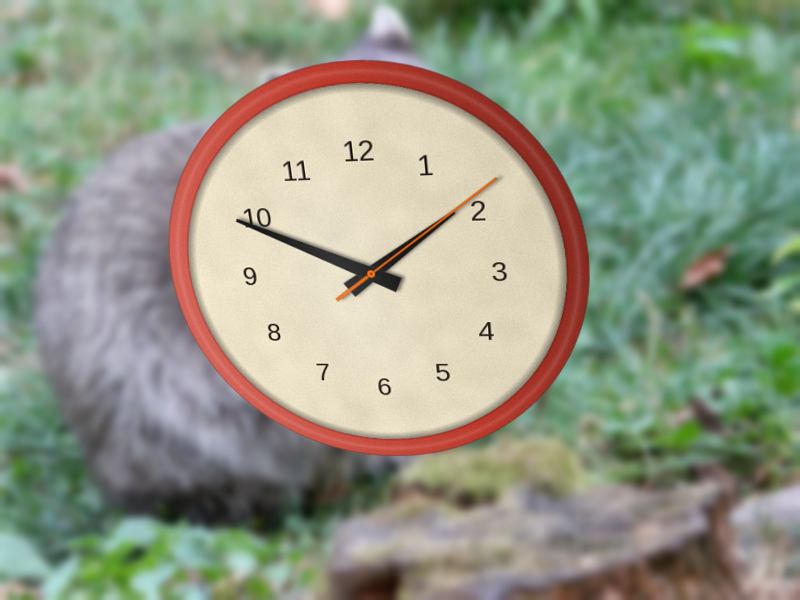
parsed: **1:49:09**
